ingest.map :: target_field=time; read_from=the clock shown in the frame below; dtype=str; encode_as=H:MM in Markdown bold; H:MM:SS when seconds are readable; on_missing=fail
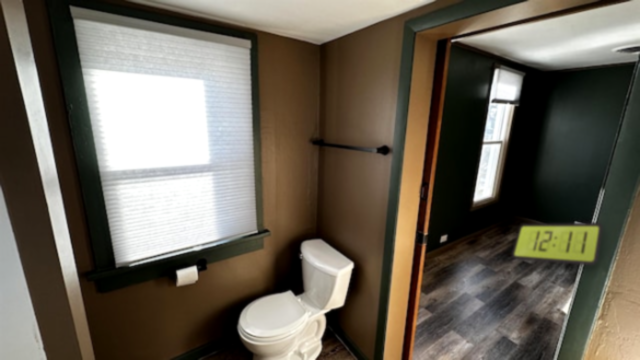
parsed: **12:11**
